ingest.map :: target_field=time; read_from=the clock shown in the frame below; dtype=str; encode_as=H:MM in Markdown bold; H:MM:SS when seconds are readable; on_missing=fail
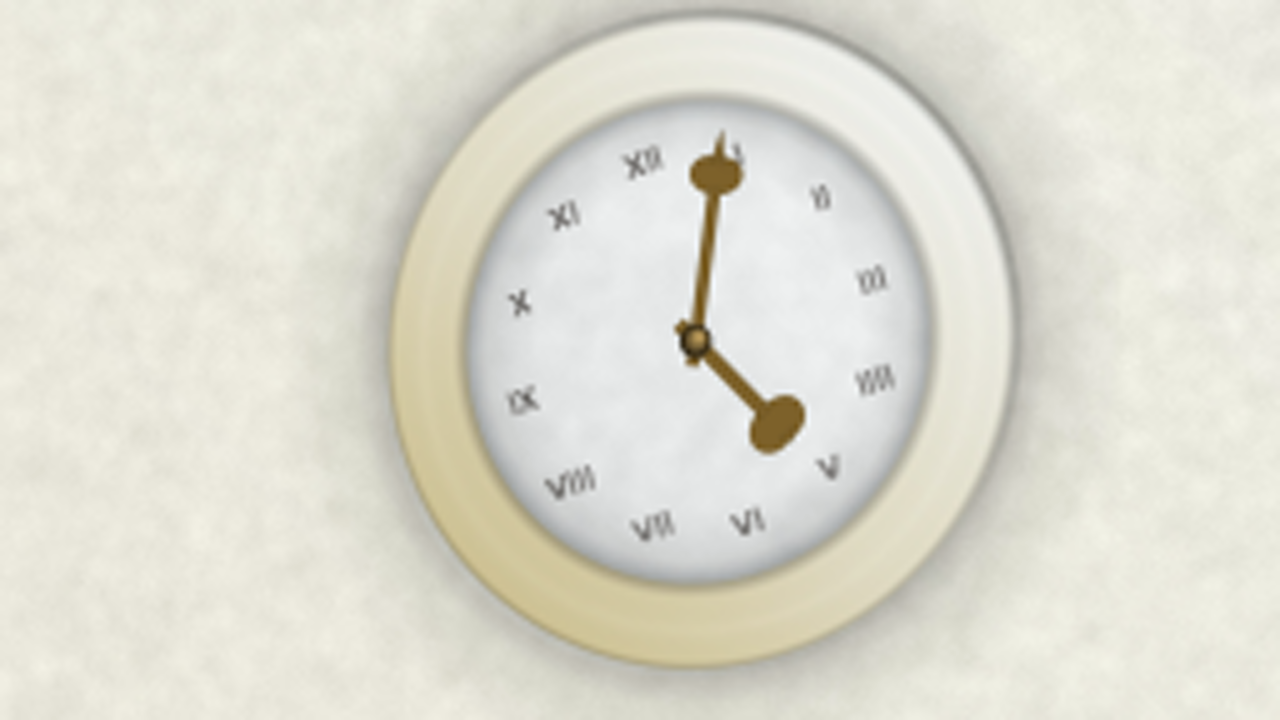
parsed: **5:04**
